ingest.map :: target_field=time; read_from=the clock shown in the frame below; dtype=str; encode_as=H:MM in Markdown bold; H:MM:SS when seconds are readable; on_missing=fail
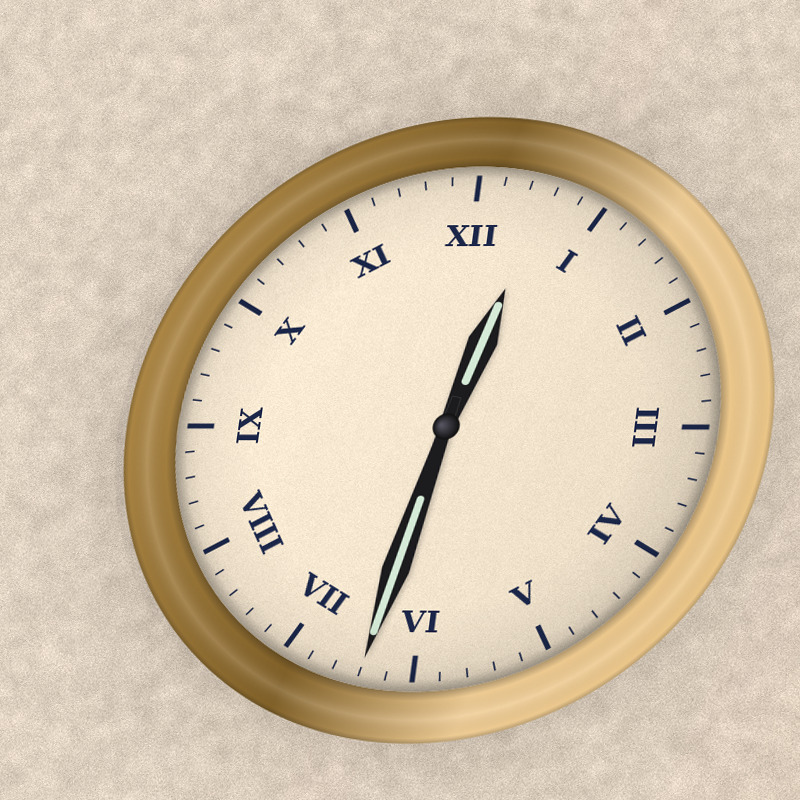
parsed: **12:32**
